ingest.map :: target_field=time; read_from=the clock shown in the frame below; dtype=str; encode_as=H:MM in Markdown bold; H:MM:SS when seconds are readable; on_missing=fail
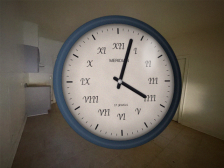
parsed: **4:03**
